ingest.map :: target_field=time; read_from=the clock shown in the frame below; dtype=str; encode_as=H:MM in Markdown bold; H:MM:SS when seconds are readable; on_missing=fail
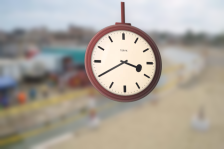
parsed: **3:40**
